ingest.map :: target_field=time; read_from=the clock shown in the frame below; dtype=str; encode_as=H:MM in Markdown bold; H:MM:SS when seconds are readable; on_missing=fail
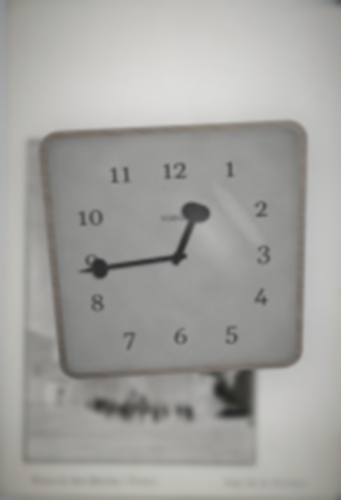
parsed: **12:44**
